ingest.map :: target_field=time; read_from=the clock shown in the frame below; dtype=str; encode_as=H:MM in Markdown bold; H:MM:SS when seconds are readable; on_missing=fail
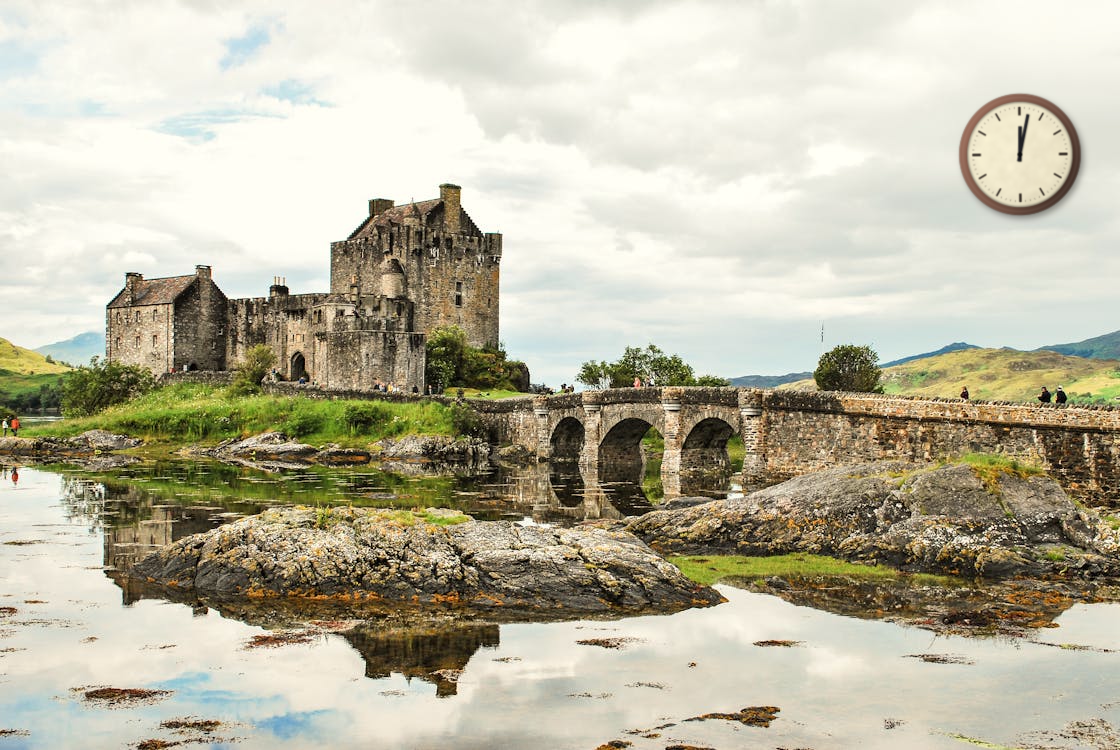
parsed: **12:02**
